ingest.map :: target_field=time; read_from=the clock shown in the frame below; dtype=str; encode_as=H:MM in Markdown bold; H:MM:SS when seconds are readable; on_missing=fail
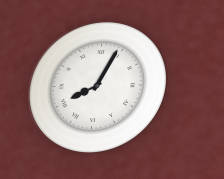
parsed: **8:04**
